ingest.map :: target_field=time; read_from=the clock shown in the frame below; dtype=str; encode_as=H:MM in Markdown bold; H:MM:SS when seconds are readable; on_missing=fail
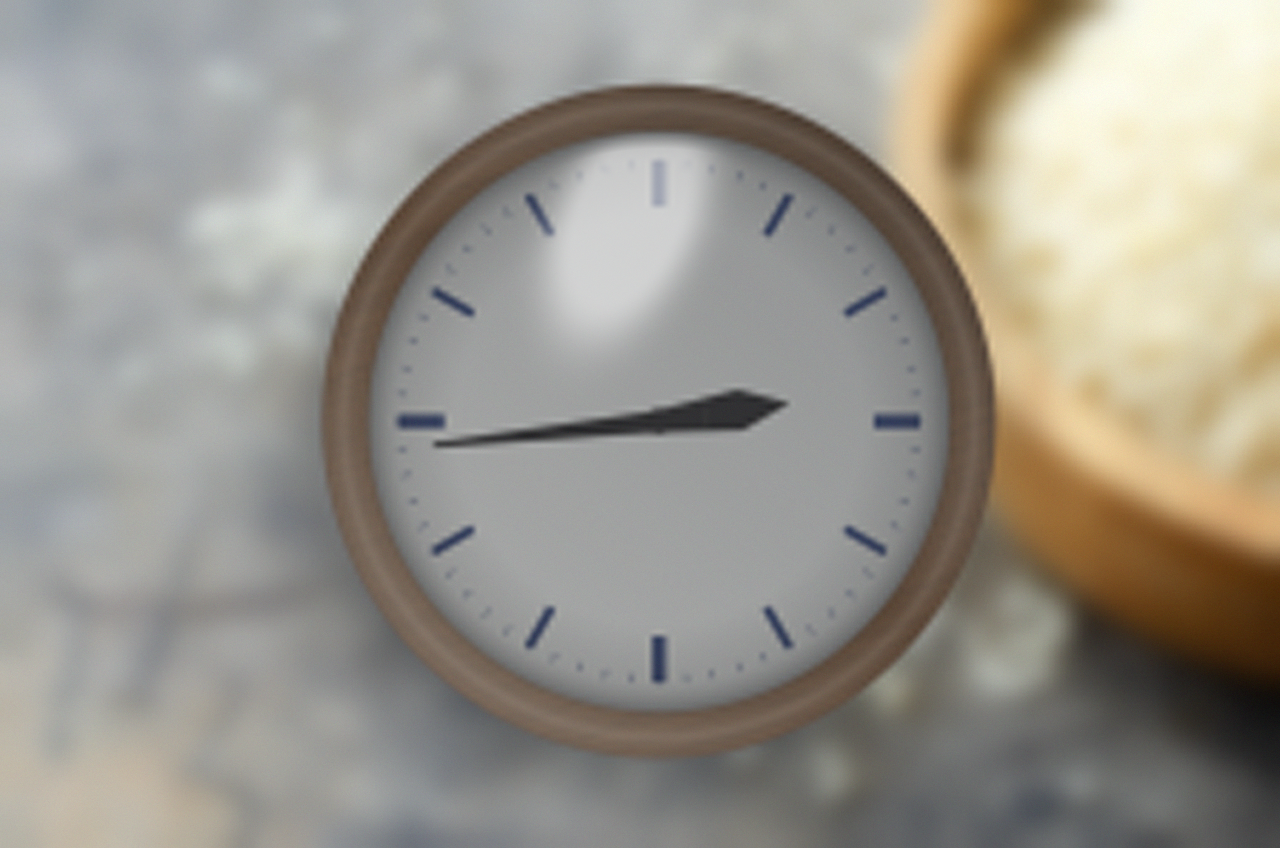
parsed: **2:44**
